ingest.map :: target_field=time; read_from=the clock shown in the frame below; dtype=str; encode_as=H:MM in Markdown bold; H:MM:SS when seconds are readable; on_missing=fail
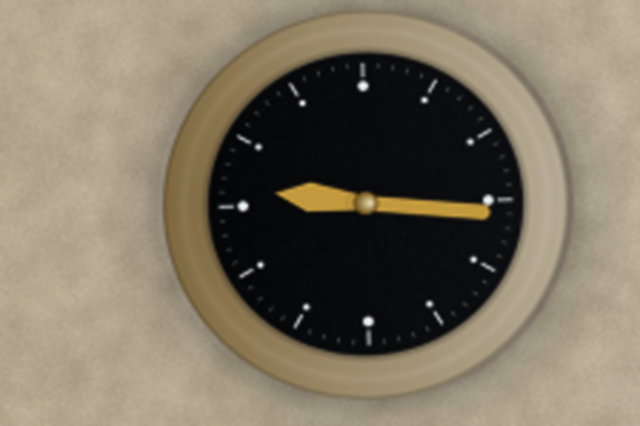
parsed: **9:16**
